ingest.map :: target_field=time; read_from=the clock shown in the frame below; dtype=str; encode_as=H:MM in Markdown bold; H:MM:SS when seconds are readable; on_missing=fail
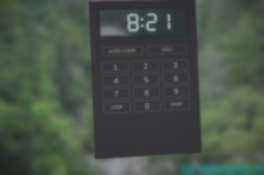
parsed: **8:21**
